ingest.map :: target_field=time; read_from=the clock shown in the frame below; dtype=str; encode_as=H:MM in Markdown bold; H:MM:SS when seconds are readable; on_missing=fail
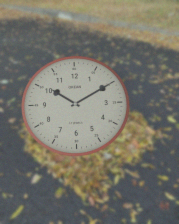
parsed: **10:10**
